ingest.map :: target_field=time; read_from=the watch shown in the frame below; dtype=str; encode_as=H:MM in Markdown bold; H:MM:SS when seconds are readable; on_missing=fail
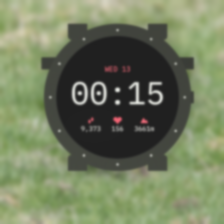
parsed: **0:15**
